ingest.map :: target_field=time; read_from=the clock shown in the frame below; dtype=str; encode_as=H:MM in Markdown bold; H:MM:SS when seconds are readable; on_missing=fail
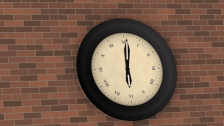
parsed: **6:01**
